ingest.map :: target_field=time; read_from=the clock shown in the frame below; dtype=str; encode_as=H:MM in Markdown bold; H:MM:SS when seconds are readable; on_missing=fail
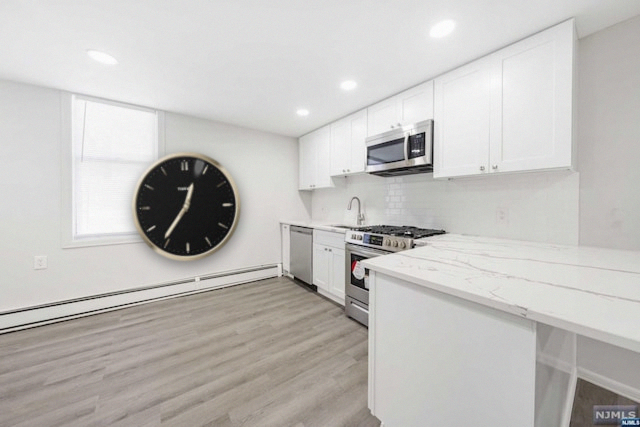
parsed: **12:36**
